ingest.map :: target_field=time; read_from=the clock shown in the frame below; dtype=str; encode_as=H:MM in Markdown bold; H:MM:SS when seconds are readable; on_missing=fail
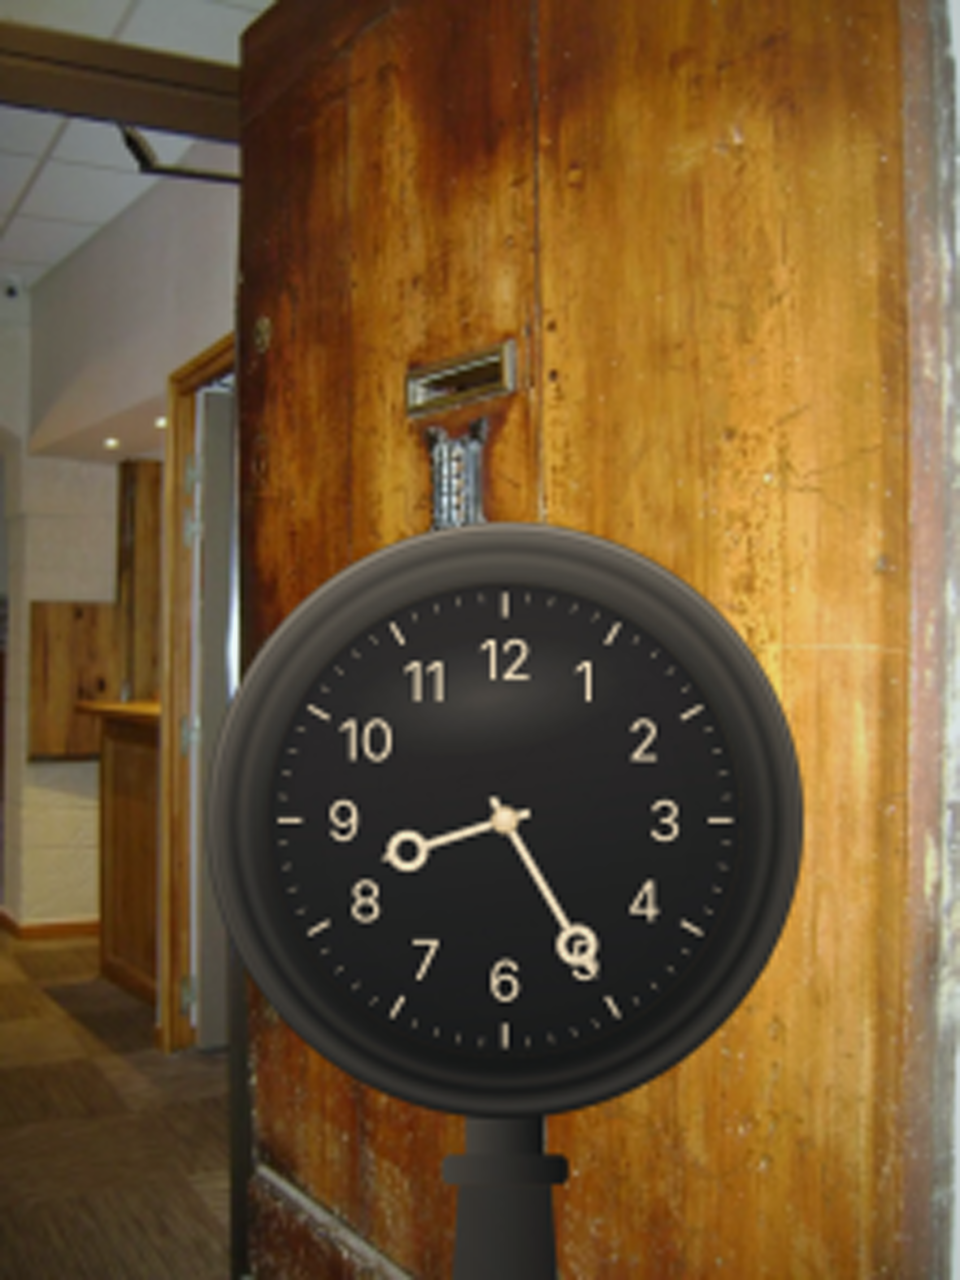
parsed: **8:25**
